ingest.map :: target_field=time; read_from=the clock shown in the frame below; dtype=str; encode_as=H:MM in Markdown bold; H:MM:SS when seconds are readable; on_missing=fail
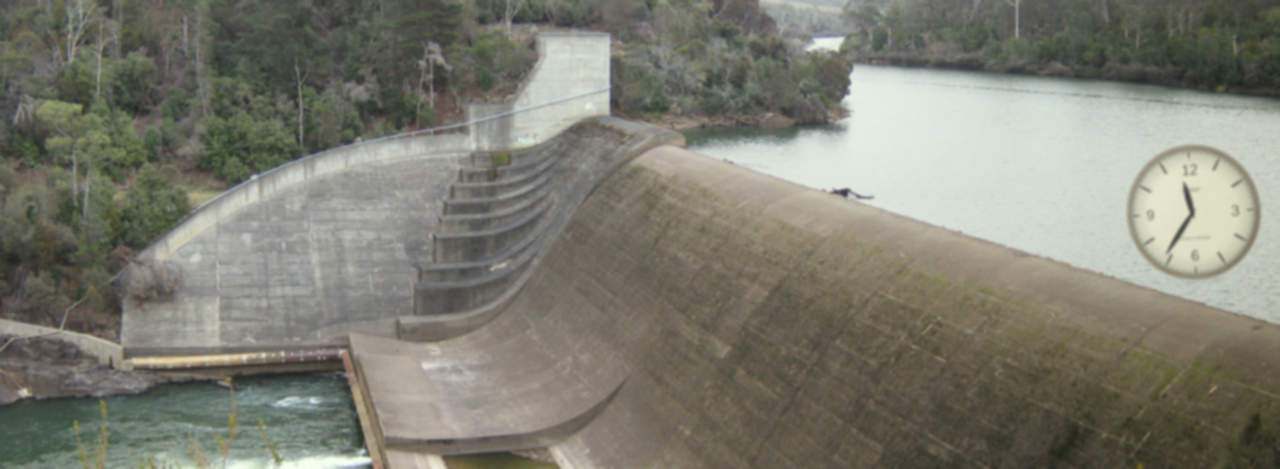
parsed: **11:36**
